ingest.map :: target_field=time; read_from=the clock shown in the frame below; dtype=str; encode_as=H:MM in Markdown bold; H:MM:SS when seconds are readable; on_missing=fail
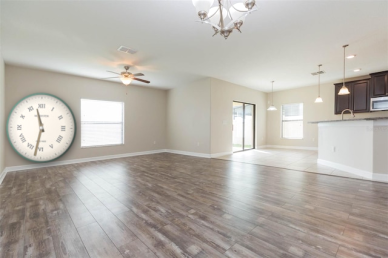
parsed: **11:32**
